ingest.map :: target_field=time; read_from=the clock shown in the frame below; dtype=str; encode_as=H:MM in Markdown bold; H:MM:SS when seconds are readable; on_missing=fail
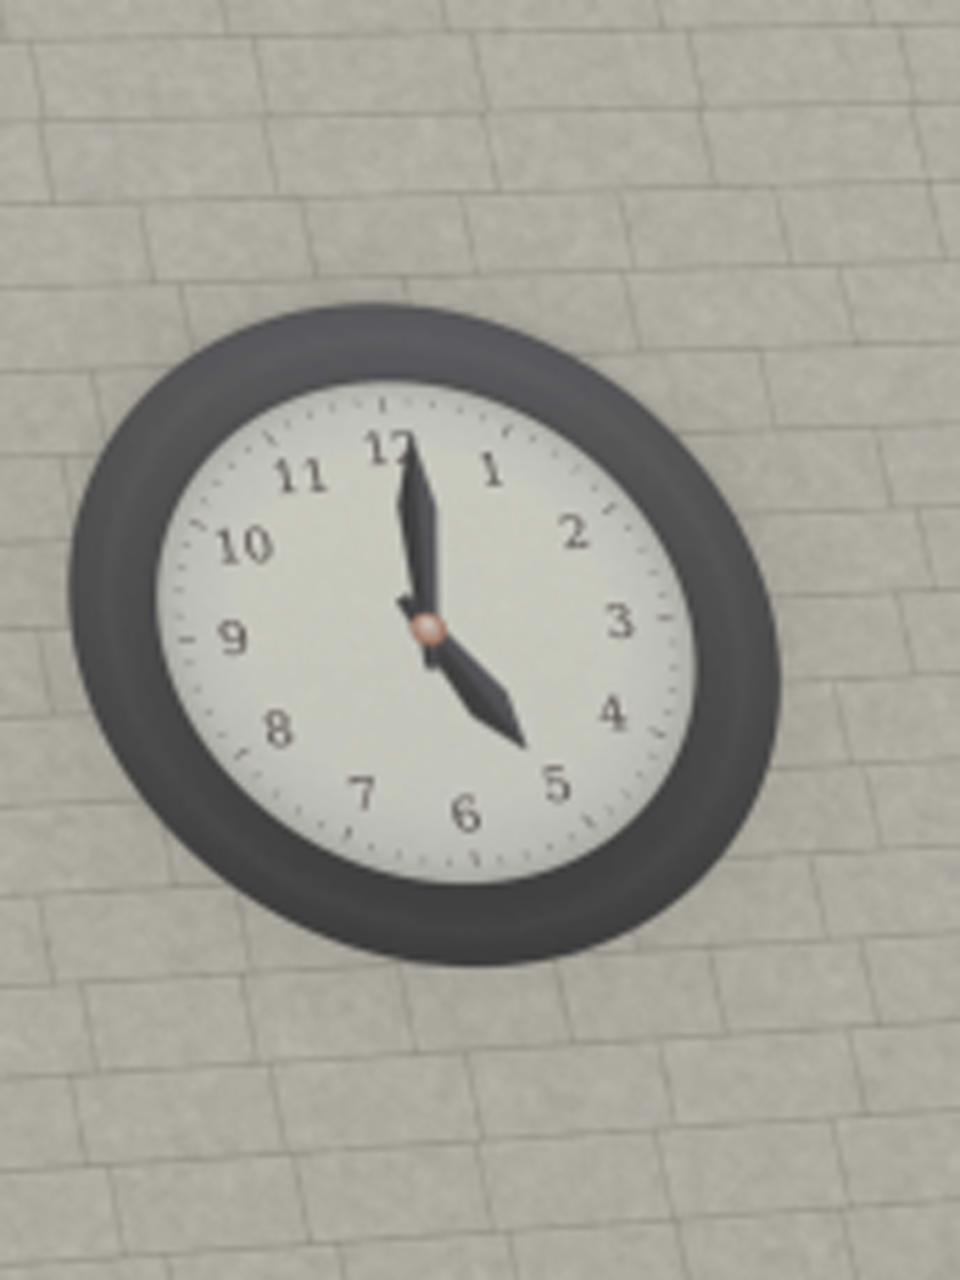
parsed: **5:01**
